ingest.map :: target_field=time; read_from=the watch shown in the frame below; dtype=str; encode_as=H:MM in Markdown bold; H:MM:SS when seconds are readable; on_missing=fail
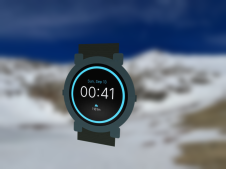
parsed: **0:41**
